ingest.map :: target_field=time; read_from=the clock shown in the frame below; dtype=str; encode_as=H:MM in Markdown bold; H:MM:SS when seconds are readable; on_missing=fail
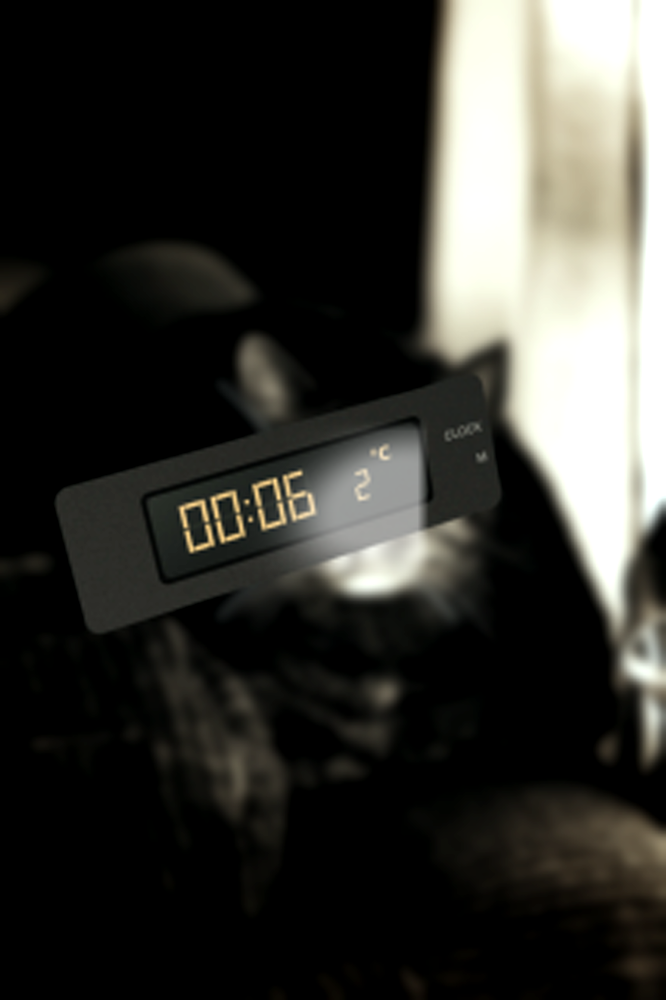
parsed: **0:06**
